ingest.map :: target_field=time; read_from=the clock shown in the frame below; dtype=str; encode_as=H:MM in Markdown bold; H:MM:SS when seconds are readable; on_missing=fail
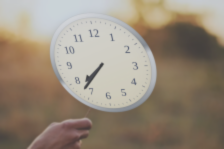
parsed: **7:37**
